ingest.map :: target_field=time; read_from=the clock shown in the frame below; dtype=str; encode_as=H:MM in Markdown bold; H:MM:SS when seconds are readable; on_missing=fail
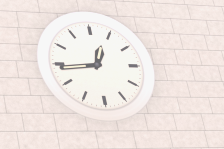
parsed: **12:44**
